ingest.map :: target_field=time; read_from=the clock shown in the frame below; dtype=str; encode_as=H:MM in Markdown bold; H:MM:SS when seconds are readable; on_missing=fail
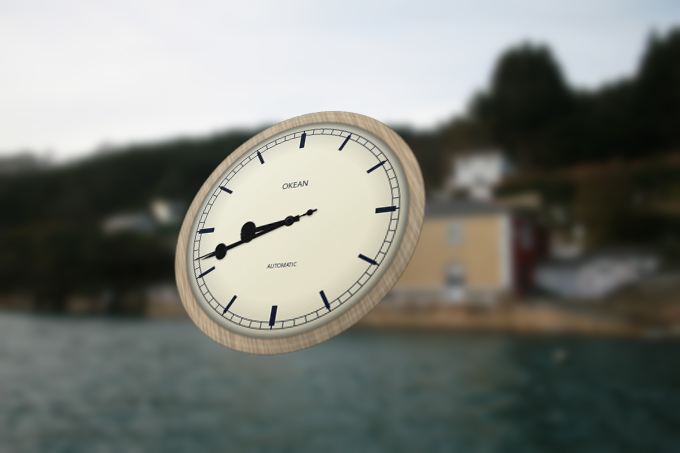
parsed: **8:41:42**
